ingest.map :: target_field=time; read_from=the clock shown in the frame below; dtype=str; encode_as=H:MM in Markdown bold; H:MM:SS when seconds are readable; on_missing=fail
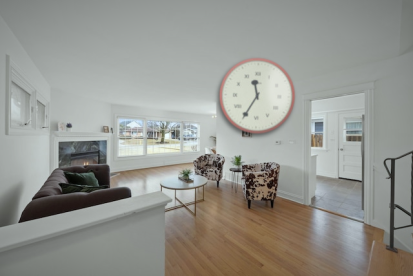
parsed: **11:35**
